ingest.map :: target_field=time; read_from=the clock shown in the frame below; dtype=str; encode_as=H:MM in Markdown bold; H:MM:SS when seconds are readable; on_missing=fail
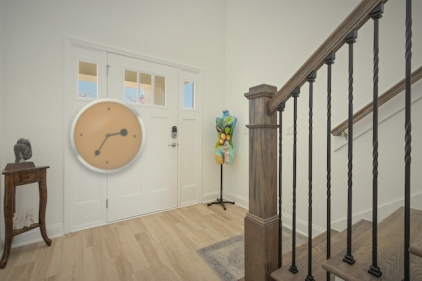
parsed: **2:35**
